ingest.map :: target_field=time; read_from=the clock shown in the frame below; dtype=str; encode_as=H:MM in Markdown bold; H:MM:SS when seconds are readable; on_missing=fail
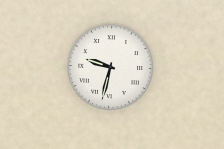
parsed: **9:32**
